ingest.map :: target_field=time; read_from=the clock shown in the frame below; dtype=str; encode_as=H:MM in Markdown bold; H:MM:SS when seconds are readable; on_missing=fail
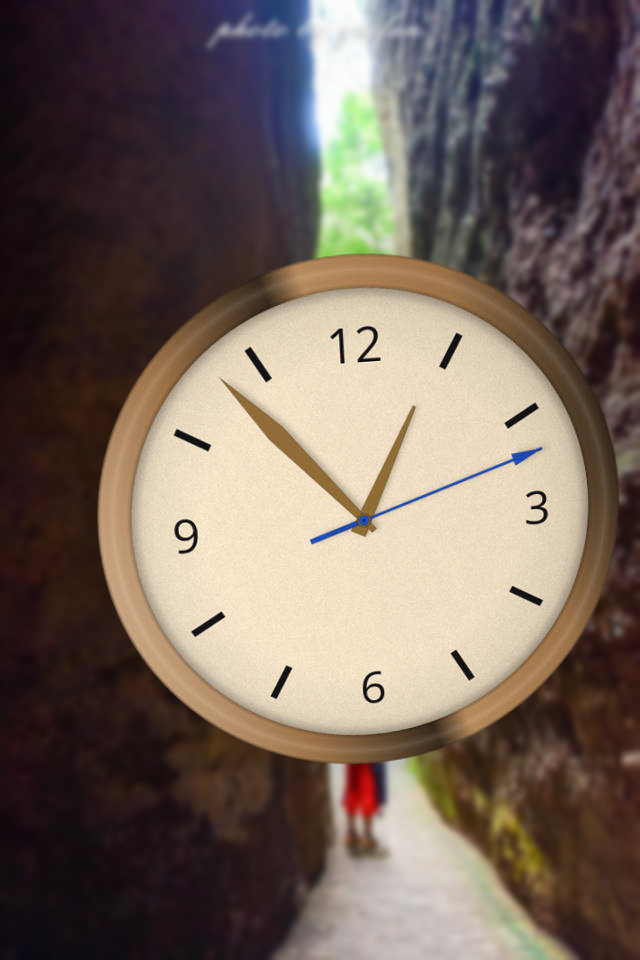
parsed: **12:53:12**
